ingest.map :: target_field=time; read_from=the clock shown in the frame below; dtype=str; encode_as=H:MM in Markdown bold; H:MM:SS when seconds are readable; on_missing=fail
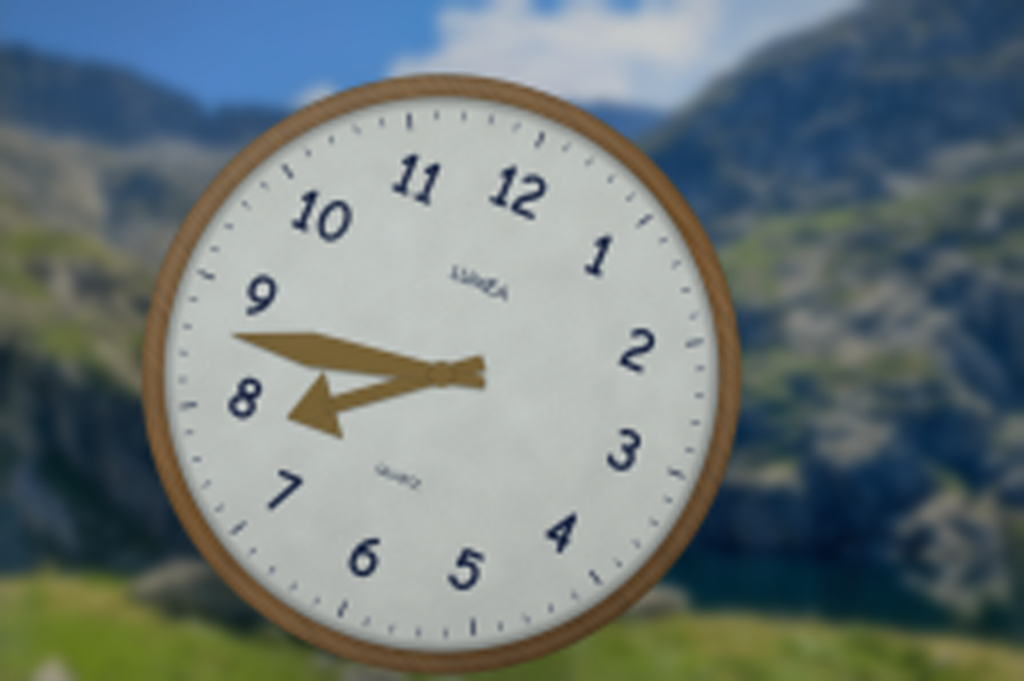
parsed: **7:43**
